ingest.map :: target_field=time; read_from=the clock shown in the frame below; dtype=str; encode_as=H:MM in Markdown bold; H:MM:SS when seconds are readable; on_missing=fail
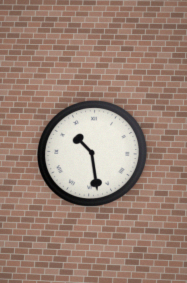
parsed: **10:28**
